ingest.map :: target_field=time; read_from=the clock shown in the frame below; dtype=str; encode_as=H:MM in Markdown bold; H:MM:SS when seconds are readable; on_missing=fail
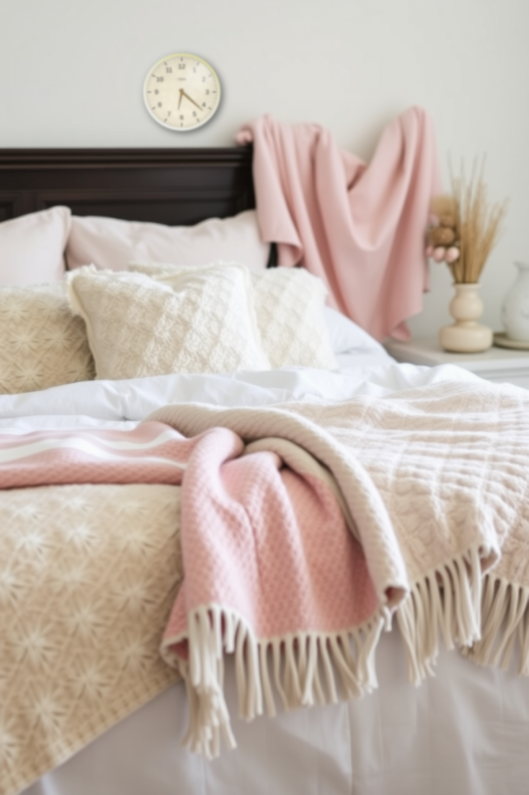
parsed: **6:22**
